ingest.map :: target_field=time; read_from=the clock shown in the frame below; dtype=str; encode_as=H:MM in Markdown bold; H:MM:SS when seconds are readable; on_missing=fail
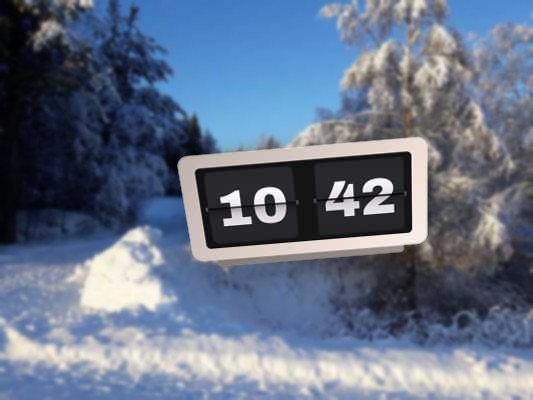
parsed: **10:42**
